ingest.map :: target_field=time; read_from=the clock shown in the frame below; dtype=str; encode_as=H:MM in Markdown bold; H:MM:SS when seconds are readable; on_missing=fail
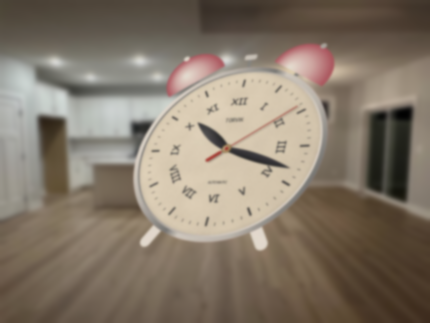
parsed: **10:18:09**
